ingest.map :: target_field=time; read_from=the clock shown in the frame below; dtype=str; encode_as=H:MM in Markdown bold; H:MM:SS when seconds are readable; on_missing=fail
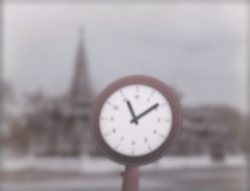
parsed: **11:09**
